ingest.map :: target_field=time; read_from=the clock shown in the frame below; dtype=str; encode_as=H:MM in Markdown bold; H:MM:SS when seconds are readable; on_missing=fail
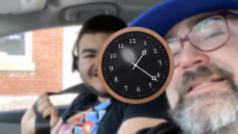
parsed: **1:22**
